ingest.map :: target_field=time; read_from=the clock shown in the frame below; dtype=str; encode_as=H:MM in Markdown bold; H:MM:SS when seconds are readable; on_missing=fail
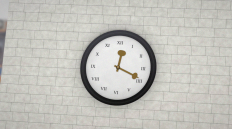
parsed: **12:19**
